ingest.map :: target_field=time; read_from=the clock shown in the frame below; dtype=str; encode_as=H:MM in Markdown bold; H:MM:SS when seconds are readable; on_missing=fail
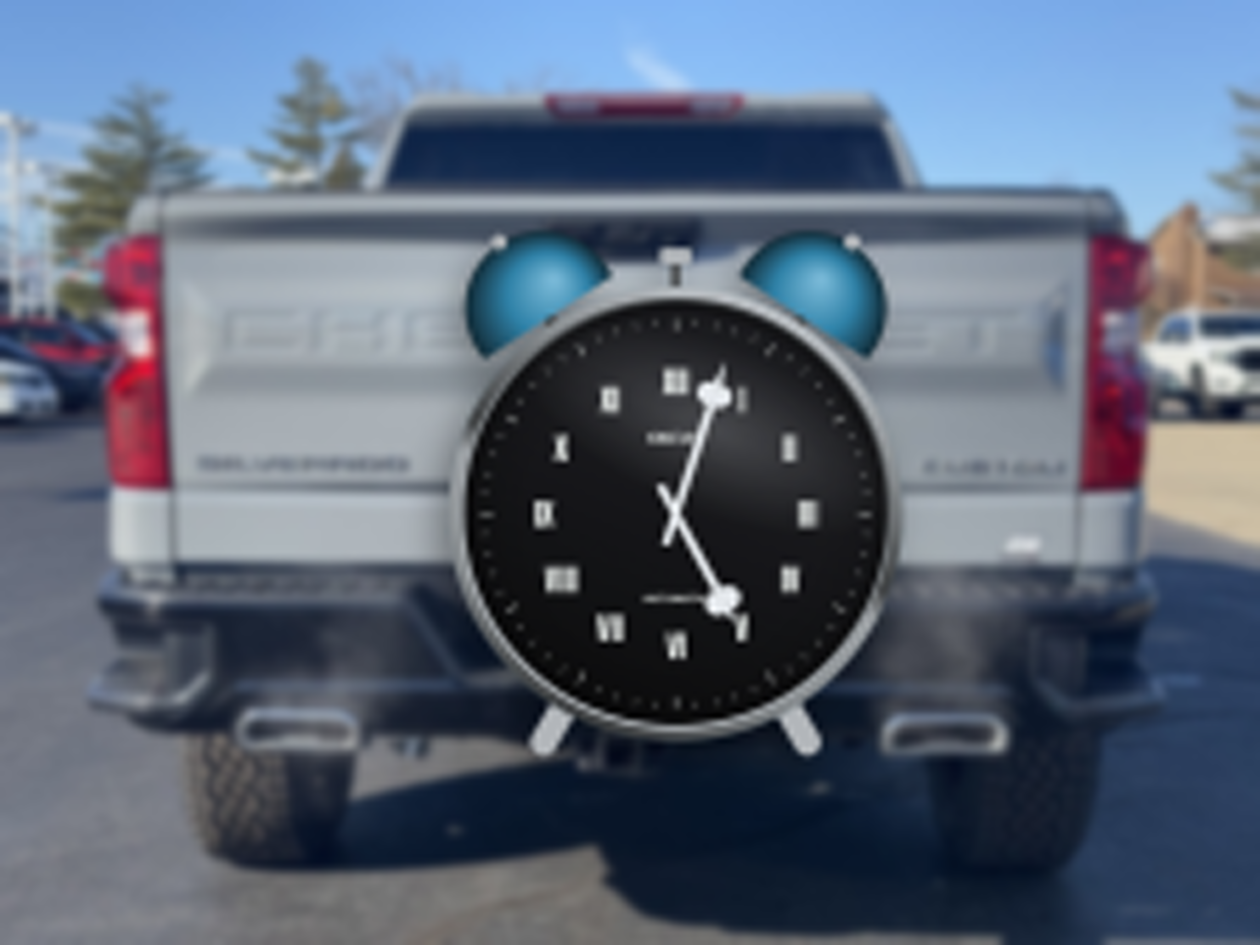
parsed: **5:03**
